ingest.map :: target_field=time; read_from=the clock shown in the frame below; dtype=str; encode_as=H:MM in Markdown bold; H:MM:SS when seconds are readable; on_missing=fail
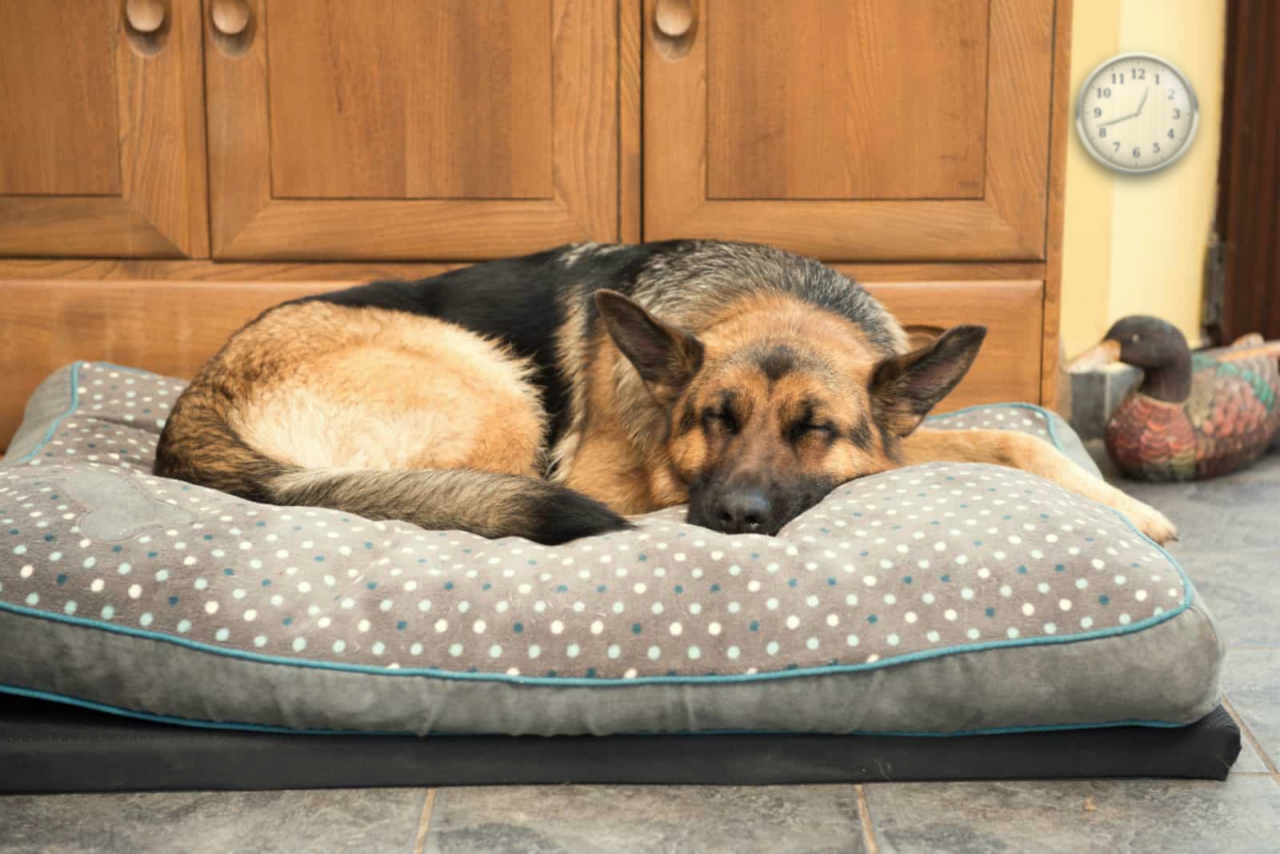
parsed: **12:42**
